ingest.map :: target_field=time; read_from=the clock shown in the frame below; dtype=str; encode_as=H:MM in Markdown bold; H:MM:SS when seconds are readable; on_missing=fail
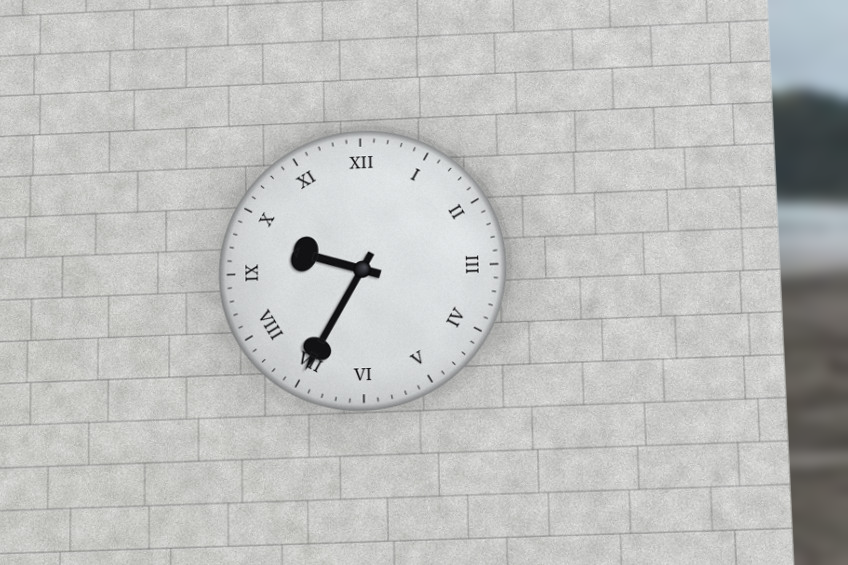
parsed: **9:35**
